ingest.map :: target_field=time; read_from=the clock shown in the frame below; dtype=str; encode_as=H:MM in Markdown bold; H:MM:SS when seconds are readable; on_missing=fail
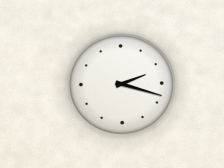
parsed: **2:18**
